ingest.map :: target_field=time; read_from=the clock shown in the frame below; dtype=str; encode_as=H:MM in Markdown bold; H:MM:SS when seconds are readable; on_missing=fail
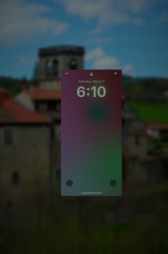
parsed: **6:10**
